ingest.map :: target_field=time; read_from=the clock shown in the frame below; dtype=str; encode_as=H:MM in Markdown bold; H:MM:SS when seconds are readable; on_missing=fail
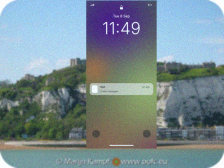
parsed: **11:49**
